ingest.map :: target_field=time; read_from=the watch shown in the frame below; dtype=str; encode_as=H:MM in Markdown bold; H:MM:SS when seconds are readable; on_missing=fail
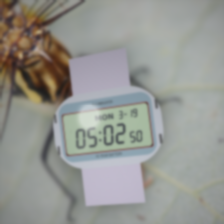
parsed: **5:02**
